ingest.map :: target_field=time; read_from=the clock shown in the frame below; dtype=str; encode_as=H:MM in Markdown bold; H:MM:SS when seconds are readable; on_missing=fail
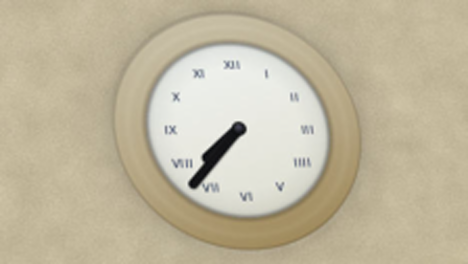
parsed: **7:37**
